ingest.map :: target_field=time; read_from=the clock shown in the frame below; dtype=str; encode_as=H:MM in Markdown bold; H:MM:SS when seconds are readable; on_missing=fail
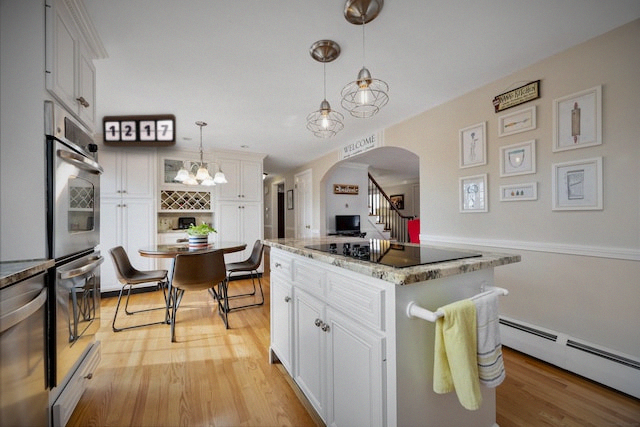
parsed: **12:17**
